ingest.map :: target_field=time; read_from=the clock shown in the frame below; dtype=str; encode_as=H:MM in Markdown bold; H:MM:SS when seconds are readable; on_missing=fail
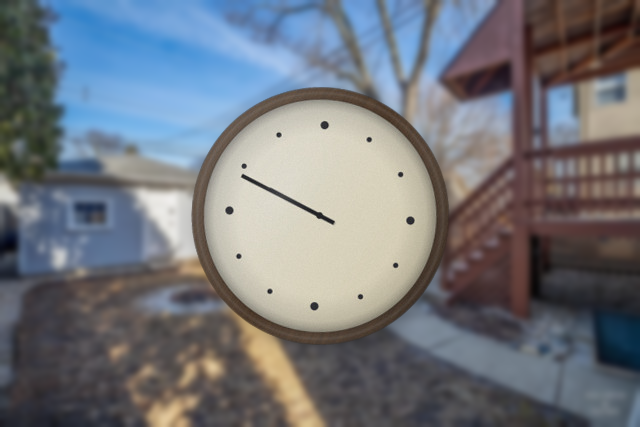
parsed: **9:49**
